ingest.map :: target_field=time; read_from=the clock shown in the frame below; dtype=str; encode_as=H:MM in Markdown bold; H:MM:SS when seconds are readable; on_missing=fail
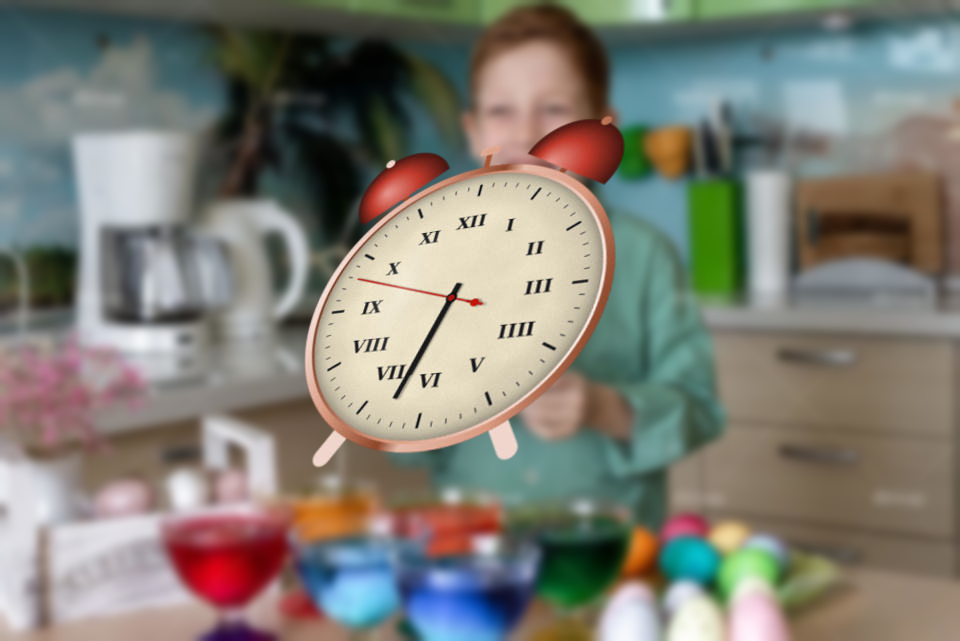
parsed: **6:32:48**
